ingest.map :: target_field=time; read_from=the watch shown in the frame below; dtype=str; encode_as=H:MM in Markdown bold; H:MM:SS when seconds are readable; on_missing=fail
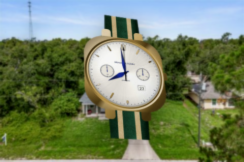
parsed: **7:59**
